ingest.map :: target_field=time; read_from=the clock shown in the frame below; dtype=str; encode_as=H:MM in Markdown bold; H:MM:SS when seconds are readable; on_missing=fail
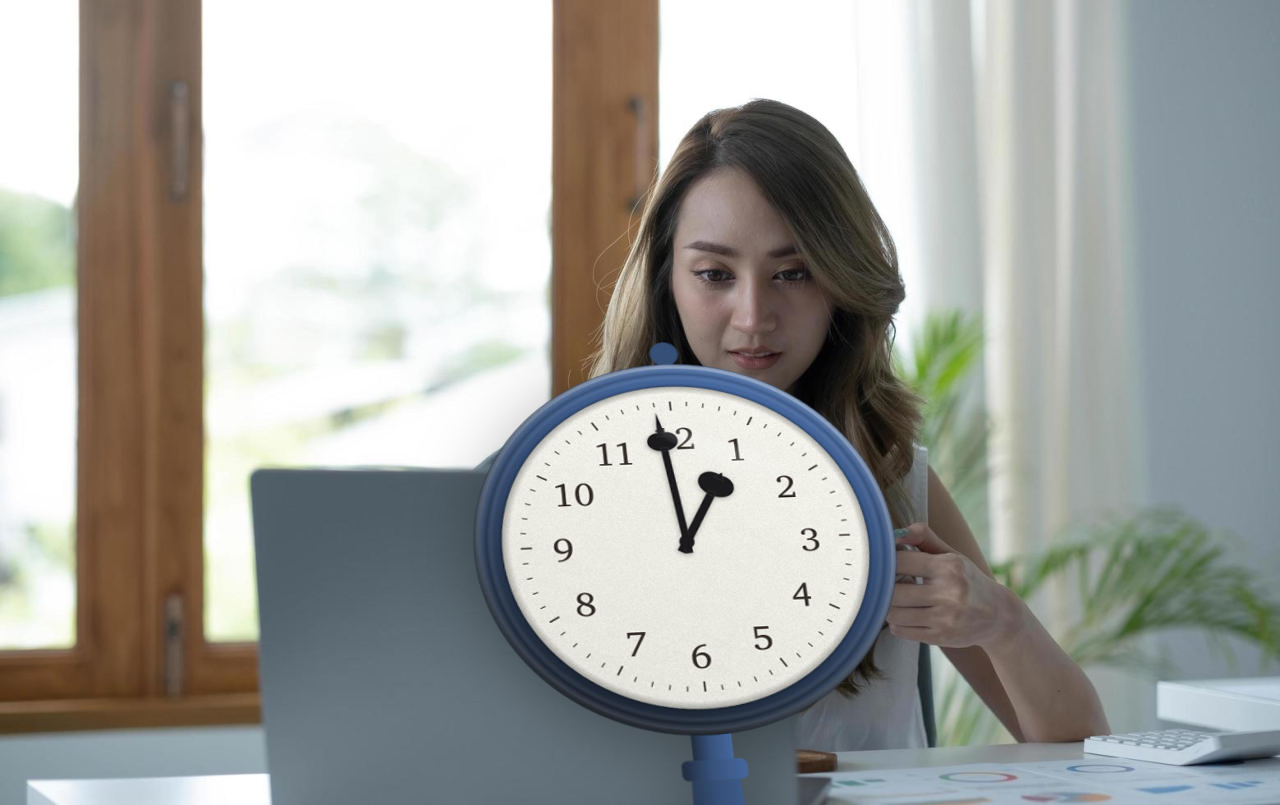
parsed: **12:59**
